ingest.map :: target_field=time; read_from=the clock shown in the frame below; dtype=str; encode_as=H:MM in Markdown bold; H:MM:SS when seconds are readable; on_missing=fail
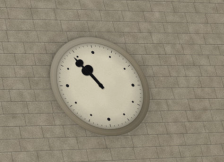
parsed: **10:54**
